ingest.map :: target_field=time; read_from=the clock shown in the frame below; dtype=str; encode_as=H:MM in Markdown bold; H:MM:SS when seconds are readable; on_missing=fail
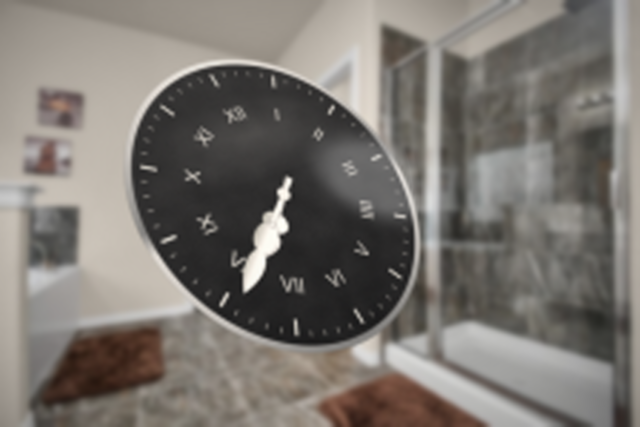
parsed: **7:39**
